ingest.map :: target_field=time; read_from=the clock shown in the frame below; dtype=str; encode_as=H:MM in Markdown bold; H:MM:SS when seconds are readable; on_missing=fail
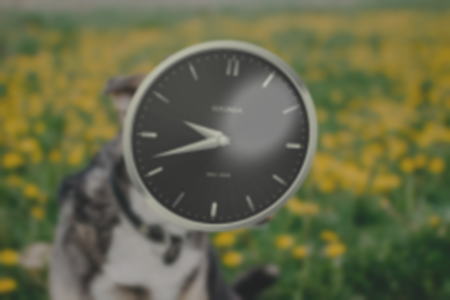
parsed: **9:42**
